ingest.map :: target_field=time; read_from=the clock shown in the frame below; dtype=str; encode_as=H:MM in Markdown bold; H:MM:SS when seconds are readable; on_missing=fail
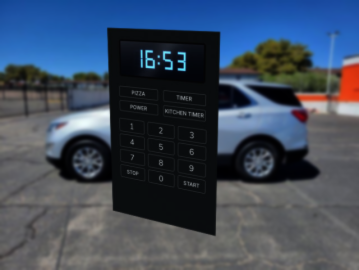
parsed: **16:53**
